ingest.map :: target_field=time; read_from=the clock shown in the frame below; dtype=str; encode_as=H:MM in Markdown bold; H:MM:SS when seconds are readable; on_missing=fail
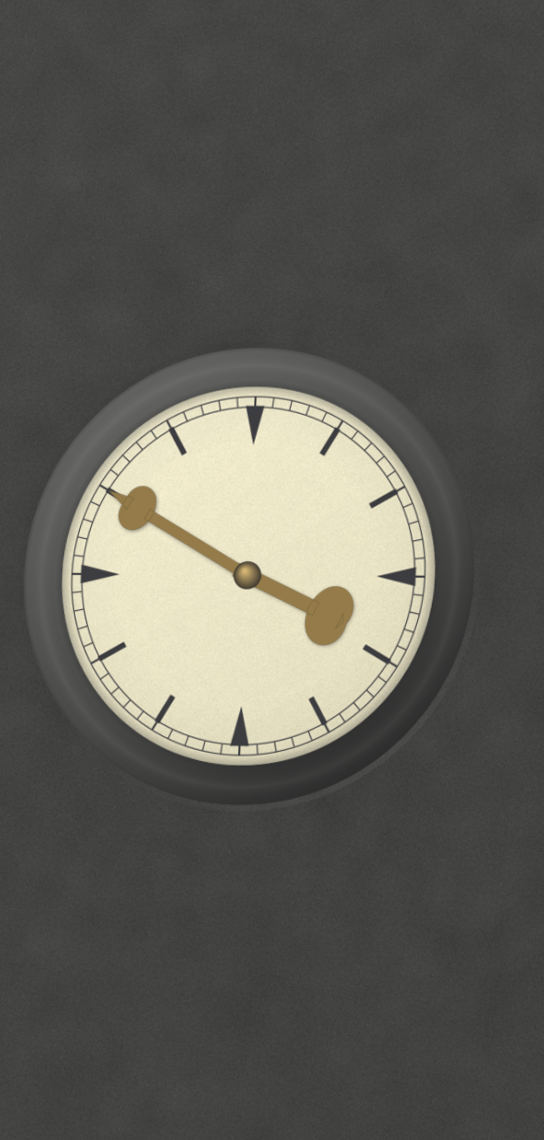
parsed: **3:50**
